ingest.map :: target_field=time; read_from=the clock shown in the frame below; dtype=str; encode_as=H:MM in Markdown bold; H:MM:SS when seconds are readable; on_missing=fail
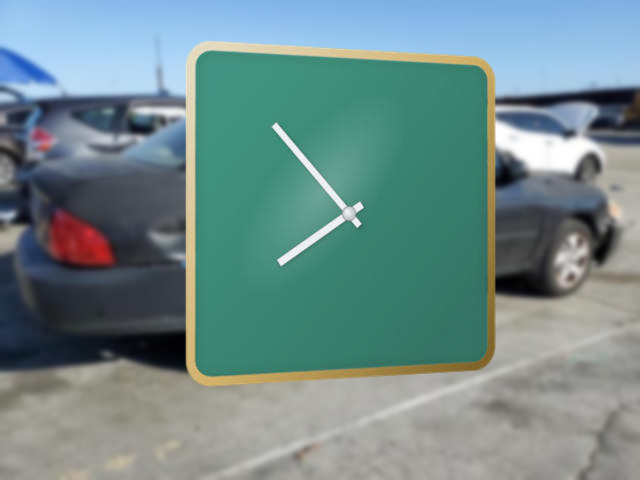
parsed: **7:53**
